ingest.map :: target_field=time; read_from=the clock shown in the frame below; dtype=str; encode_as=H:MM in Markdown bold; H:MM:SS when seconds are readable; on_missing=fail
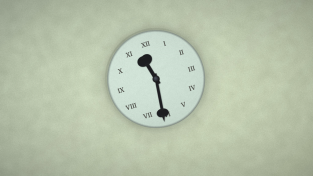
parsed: **11:31**
